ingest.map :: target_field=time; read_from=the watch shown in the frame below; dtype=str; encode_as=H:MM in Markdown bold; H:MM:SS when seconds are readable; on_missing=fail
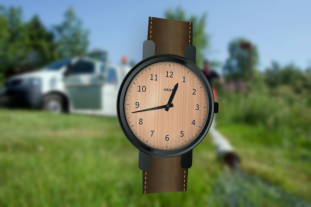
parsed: **12:43**
